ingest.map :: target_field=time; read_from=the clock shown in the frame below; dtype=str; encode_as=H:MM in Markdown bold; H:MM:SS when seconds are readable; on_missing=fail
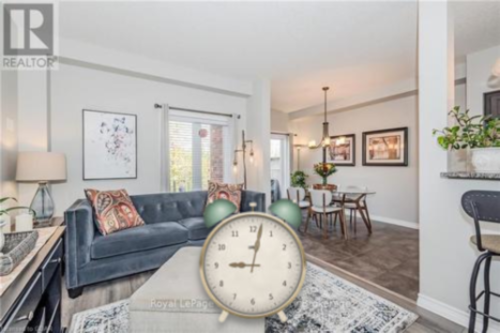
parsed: **9:02**
